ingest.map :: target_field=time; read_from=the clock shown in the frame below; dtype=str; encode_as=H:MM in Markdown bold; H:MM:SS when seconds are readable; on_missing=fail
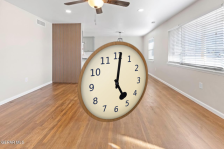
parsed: **5:01**
